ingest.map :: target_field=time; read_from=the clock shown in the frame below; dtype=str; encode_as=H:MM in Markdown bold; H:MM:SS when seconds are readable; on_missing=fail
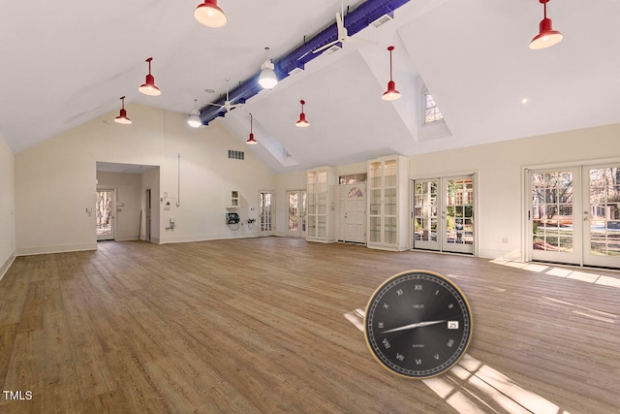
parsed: **2:43**
